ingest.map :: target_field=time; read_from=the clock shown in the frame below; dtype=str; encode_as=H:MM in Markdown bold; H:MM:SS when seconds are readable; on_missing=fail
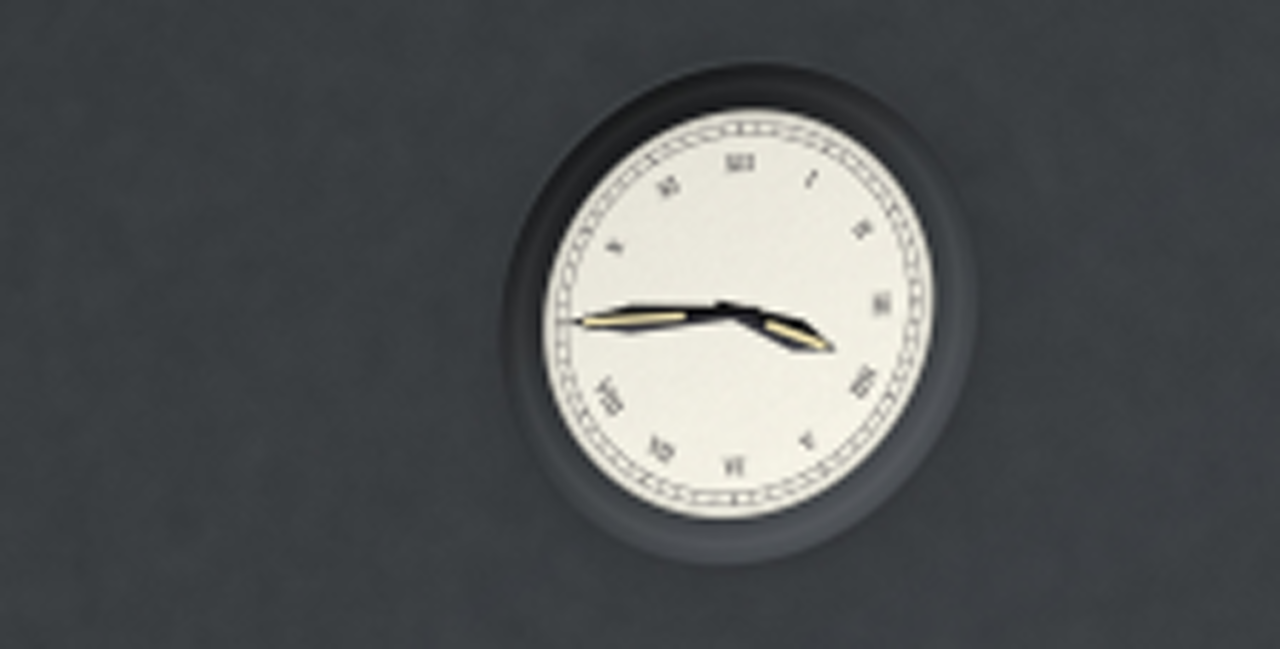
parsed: **3:45**
